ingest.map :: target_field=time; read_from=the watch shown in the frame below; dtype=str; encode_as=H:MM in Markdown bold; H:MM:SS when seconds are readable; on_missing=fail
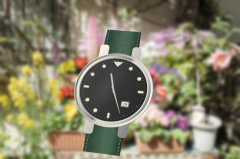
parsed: **11:26**
